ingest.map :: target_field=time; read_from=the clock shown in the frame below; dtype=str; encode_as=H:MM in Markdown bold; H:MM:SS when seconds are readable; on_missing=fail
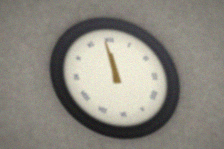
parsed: **11:59**
